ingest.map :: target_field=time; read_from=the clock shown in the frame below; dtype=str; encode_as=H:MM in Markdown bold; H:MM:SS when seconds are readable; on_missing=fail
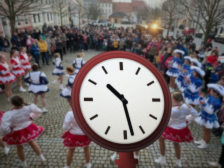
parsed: **10:28**
